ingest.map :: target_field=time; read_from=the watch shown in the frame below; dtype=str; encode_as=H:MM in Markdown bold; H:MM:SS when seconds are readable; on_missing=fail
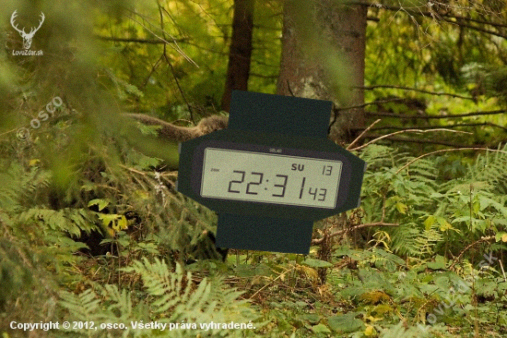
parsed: **22:31:43**
